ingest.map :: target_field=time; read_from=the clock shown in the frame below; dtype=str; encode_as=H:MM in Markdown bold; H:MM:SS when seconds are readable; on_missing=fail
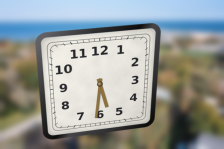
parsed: **5:31**
